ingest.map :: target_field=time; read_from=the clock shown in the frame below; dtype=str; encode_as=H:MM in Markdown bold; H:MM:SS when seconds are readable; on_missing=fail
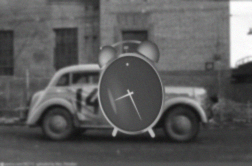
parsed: **8:26**
